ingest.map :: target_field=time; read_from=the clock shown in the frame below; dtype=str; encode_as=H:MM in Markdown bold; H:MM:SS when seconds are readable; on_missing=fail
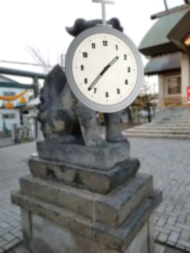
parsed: **1:37**
